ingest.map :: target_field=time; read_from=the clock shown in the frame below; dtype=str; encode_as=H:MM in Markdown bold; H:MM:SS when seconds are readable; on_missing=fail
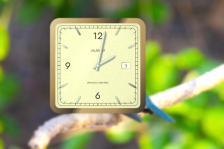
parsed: **2:02**
